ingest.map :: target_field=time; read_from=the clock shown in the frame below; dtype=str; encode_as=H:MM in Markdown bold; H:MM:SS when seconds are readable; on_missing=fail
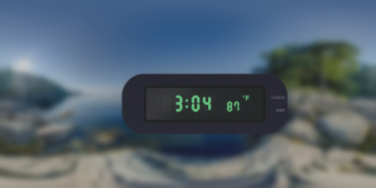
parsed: **3:04**
